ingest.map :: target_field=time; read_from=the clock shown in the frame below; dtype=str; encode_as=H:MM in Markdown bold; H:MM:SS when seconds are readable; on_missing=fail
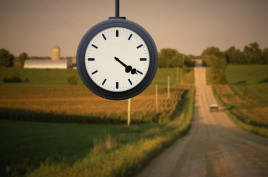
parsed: **4:21**
